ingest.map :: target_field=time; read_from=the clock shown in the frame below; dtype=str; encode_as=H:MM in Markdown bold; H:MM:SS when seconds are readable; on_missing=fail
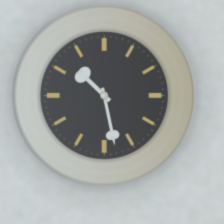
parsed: **10:28**
